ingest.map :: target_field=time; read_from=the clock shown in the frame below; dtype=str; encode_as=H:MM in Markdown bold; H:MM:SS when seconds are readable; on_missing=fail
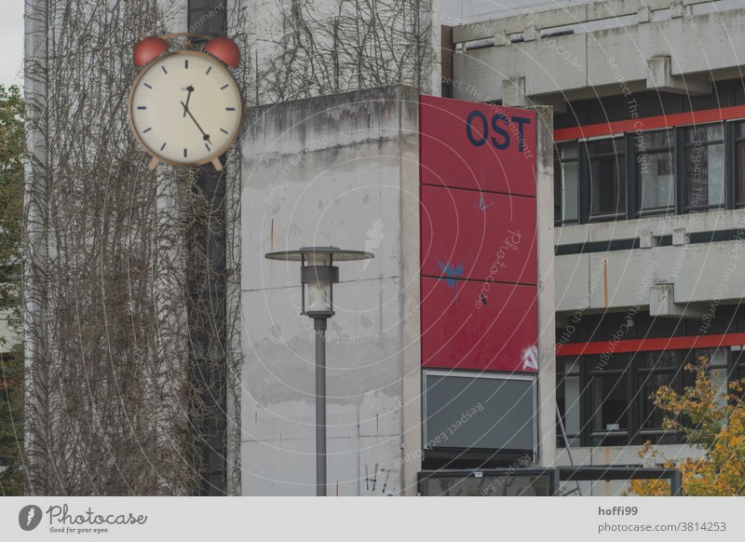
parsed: **12:24**
